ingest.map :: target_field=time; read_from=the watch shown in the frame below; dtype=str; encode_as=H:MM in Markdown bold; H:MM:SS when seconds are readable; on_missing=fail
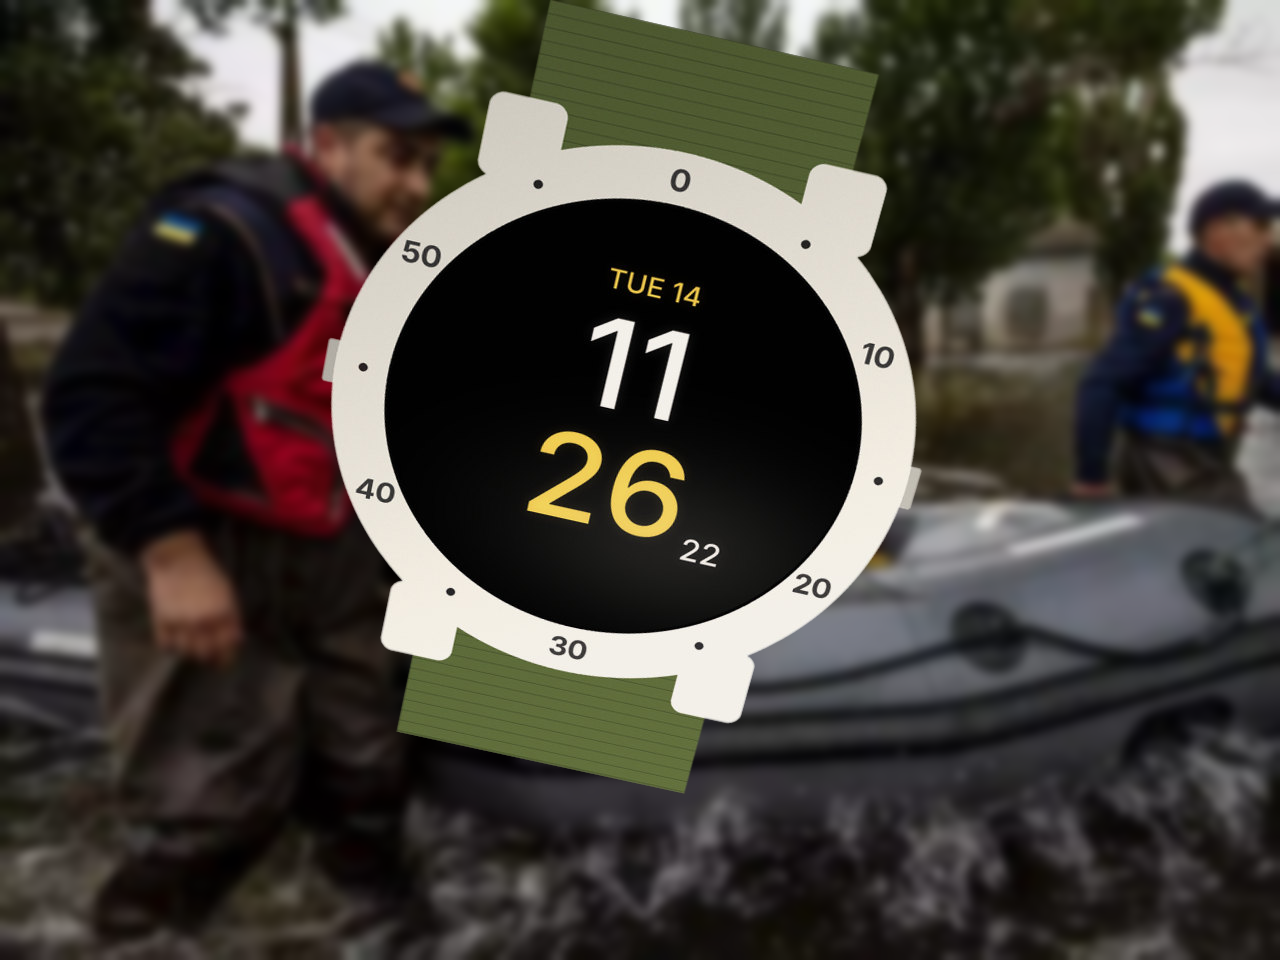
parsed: **11:26:22**
